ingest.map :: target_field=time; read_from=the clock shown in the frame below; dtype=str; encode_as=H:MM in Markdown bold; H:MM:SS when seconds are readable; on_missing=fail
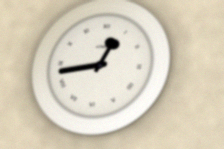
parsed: **12:43**
